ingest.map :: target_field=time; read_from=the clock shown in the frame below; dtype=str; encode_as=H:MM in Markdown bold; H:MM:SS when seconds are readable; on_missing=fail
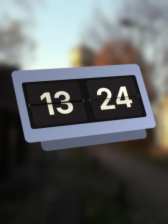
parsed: **13:24**
